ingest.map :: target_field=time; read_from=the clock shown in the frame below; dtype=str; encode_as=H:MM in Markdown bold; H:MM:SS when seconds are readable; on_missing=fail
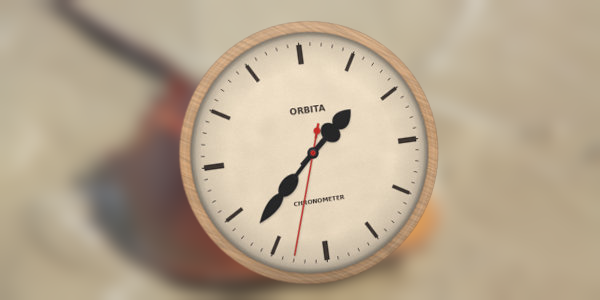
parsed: **1:37:33**
